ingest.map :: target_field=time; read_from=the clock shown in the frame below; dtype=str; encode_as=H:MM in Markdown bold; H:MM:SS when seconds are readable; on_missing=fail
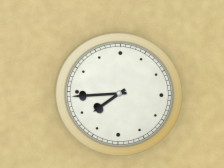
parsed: **7:44**
